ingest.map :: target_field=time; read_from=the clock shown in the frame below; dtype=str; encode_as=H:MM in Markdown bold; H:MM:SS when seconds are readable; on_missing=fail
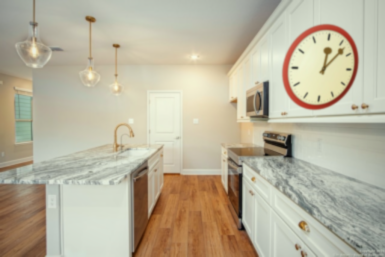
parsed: **12:07**
